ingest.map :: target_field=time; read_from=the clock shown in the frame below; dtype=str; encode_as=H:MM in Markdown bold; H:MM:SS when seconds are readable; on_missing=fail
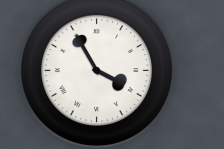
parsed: **3:55**
